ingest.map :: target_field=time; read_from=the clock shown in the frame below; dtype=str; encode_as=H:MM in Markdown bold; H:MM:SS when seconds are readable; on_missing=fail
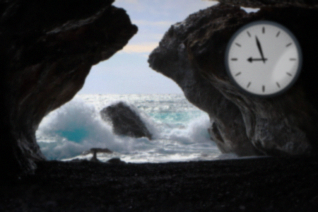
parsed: **8:57**
